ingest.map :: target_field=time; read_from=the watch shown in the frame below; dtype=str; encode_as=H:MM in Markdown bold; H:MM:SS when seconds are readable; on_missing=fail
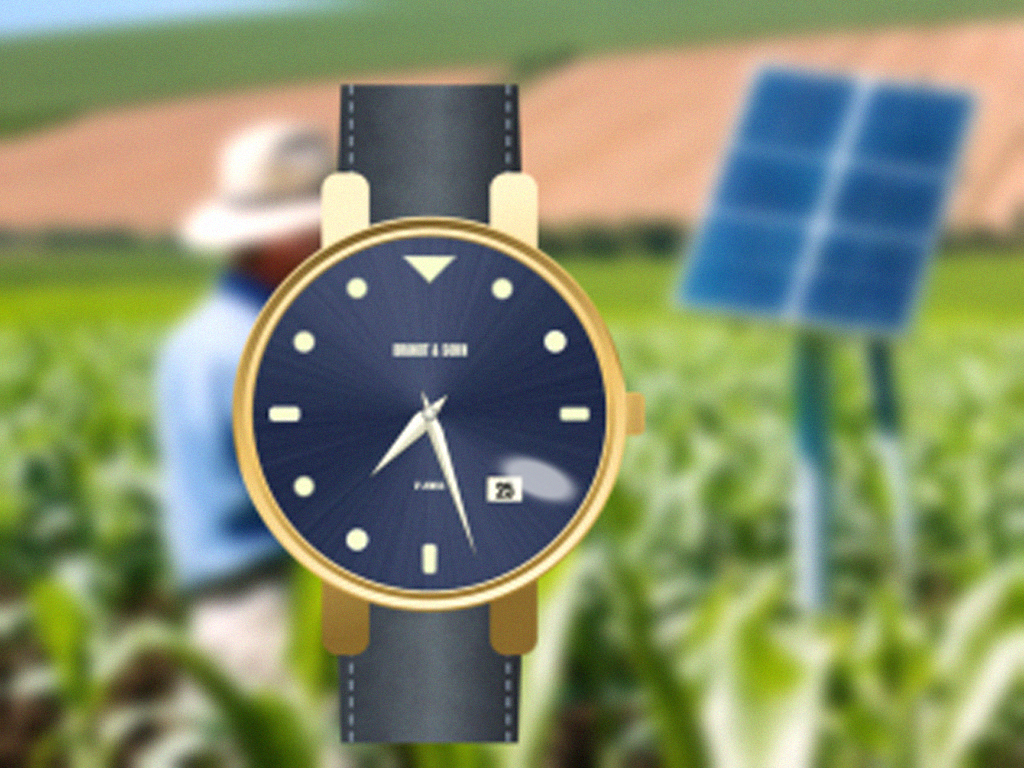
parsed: **7:27**
